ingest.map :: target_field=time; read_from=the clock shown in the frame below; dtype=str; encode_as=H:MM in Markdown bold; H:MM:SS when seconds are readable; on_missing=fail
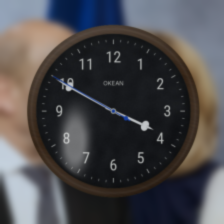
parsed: **3:49:50**
